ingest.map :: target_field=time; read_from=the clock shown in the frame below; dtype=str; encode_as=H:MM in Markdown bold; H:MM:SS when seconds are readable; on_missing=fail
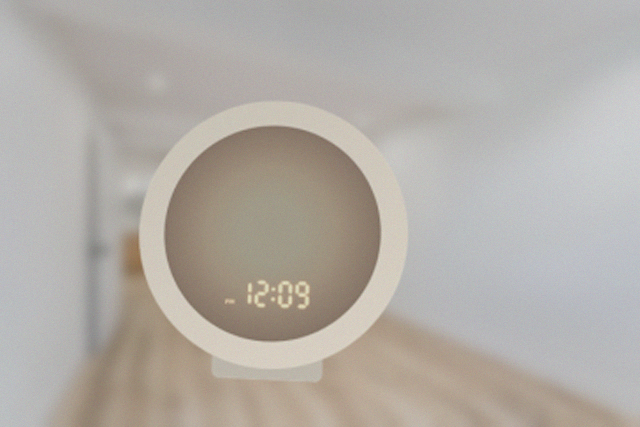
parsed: **12:09**
